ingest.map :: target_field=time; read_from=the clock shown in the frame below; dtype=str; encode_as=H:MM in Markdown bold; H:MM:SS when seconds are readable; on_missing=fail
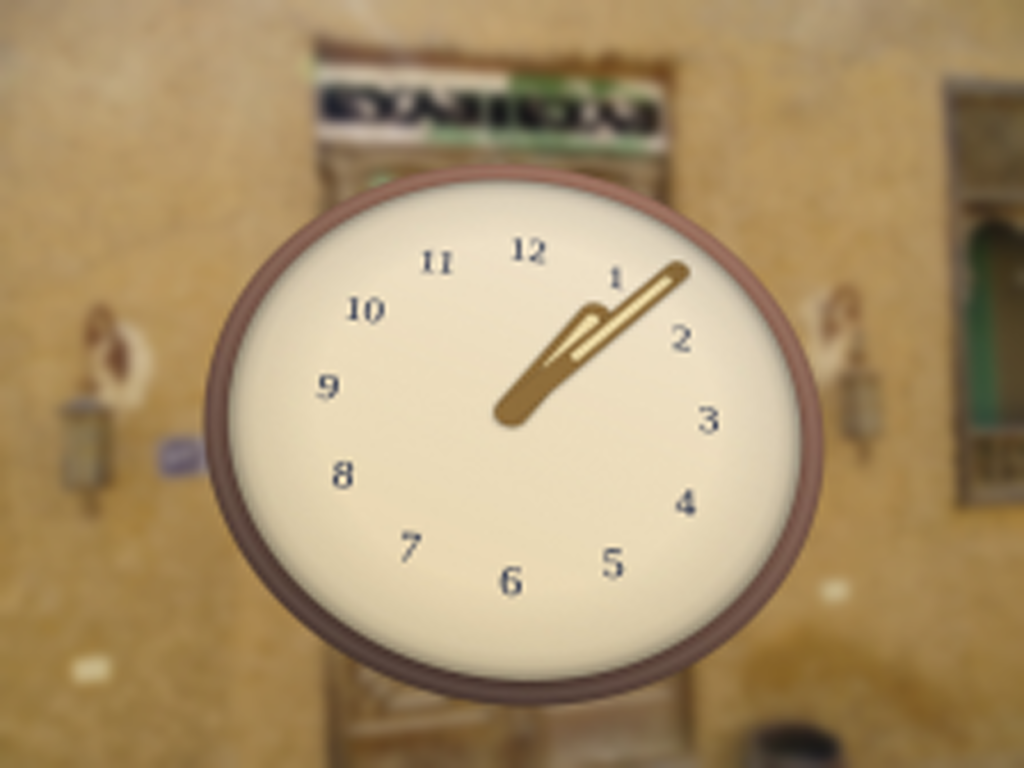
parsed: **1:07**
